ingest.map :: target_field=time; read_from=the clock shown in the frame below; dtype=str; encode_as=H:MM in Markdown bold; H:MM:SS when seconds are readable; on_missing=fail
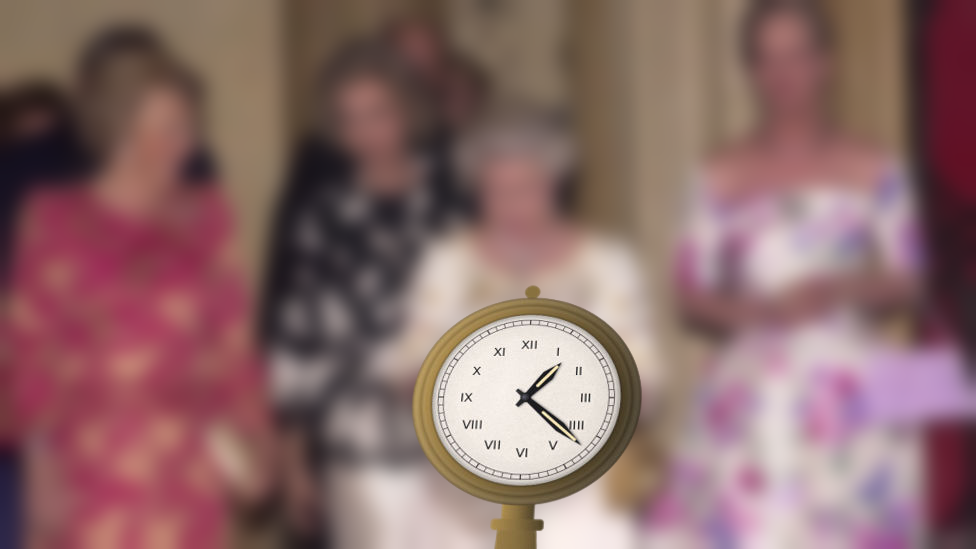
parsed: **1:22**
